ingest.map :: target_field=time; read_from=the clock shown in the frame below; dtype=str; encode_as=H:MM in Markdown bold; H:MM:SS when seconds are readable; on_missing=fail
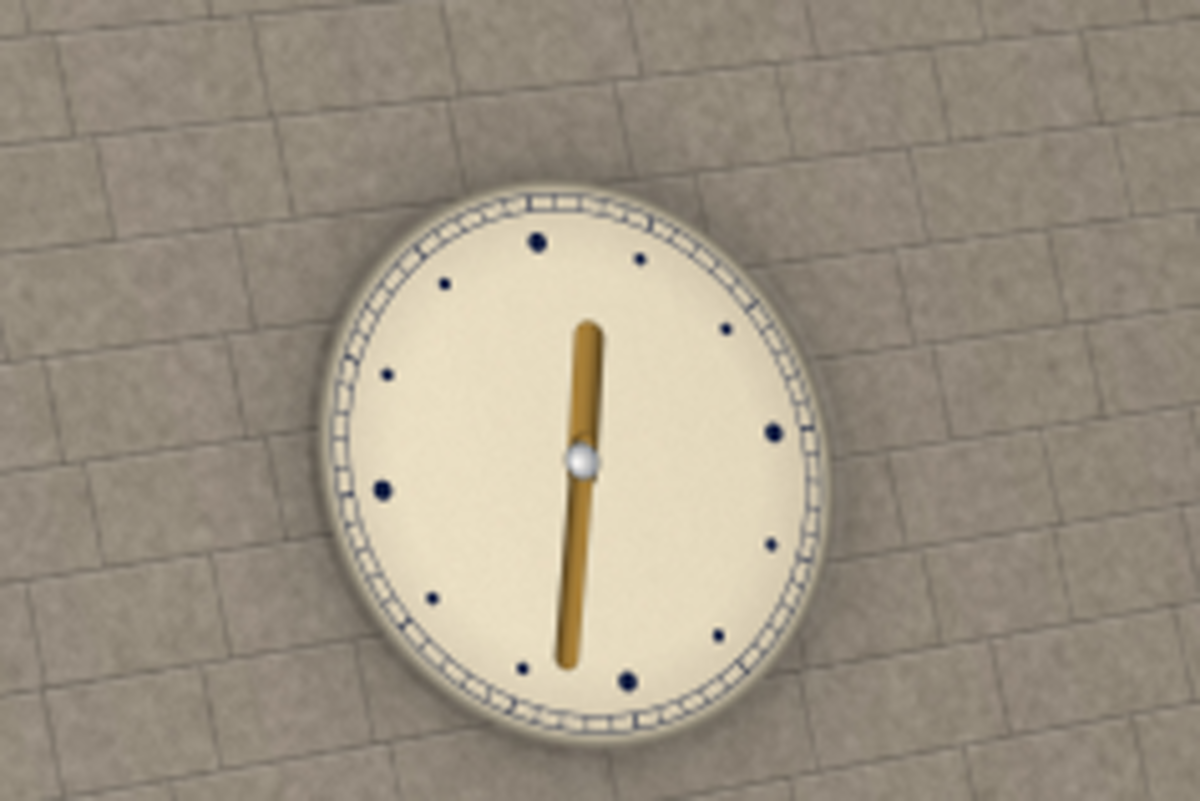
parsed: **12:33**
